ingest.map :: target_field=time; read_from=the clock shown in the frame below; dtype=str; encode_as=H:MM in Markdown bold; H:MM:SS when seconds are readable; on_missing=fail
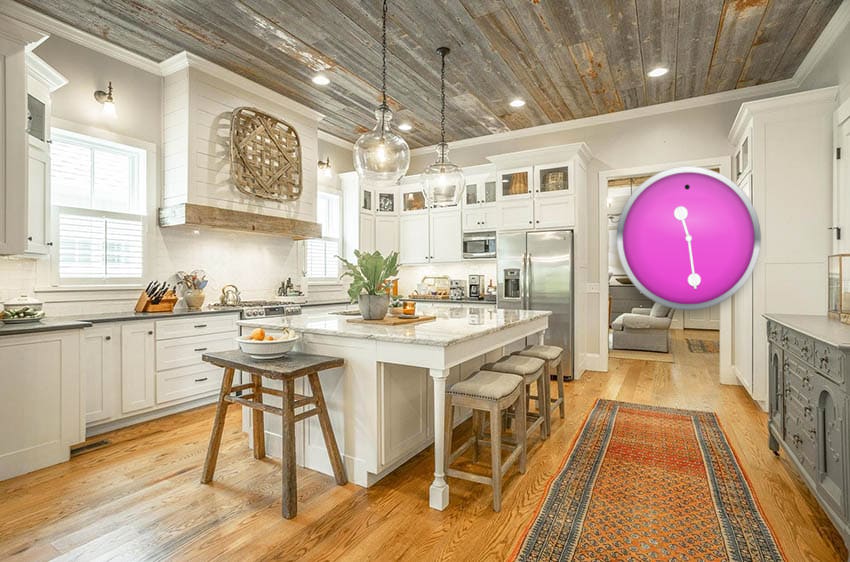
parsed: **11:29**
